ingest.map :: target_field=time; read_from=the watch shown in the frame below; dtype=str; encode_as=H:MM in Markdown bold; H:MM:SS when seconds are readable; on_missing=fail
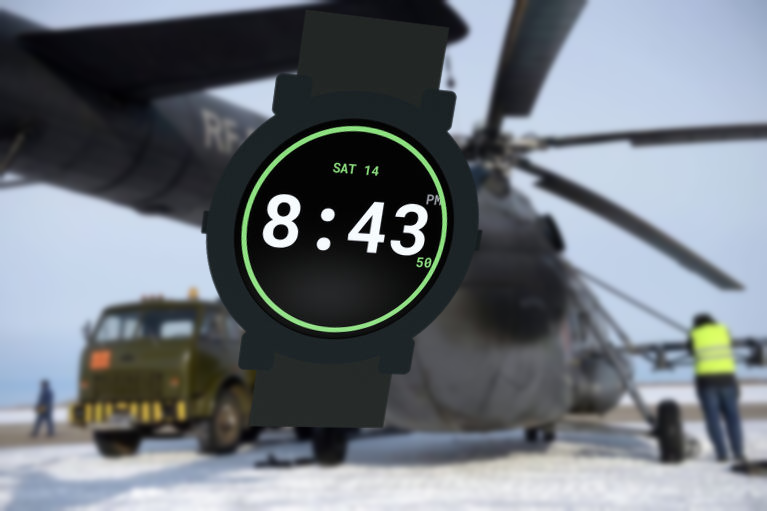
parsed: **8:43:50**
